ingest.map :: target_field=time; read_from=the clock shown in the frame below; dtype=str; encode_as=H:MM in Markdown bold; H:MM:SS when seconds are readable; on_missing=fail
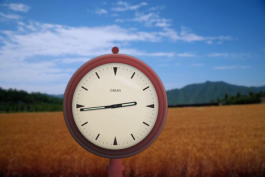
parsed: **2:44**
